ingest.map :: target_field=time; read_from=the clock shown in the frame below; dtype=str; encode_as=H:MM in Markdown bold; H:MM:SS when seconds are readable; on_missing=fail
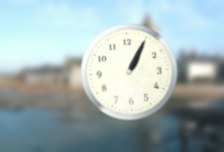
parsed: **1:05**
